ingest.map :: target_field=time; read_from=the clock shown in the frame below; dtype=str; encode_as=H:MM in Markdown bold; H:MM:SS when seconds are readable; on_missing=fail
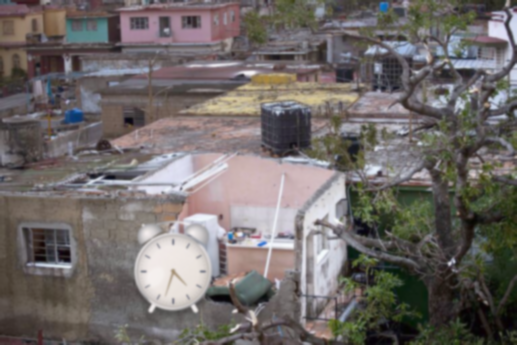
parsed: **4:33**
